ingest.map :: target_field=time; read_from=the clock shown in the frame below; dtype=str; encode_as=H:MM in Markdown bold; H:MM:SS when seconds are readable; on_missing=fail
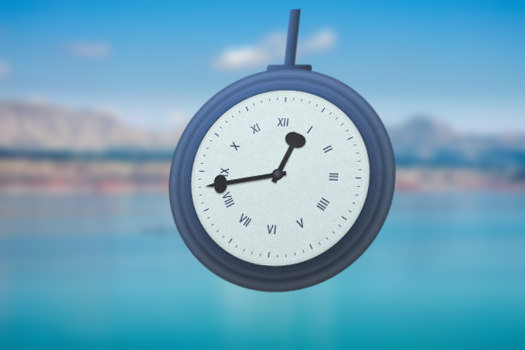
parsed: **12:43**
